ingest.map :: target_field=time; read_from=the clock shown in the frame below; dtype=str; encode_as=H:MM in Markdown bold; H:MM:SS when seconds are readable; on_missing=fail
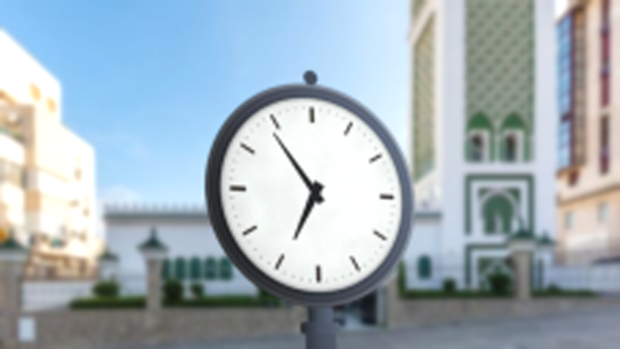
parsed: **6:54**
